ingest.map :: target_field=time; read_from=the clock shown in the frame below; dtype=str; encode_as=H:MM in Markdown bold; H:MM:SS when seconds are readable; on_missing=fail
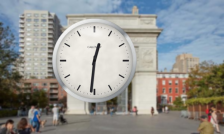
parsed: **12:31**
